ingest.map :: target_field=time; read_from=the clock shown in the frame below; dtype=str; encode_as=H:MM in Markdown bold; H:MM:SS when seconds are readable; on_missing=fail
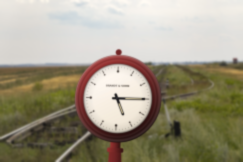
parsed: **5:15**
